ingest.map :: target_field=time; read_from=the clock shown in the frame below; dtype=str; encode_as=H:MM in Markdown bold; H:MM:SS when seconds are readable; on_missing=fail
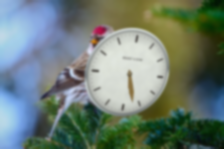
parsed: **5:27**
